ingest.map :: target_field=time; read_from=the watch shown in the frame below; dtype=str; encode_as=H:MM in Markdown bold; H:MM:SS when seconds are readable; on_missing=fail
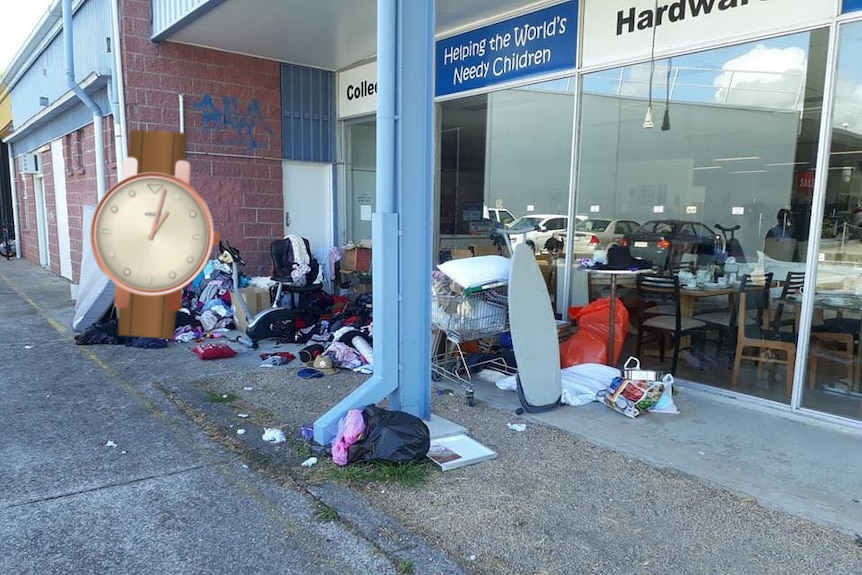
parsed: **1:02**
